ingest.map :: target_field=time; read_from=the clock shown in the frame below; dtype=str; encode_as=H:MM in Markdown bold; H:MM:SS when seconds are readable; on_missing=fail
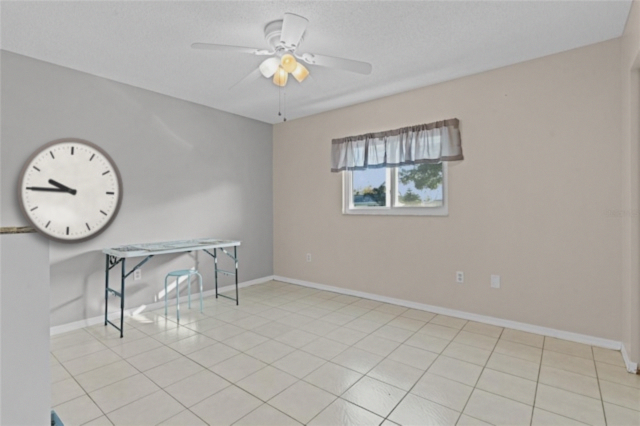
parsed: **9:45**
